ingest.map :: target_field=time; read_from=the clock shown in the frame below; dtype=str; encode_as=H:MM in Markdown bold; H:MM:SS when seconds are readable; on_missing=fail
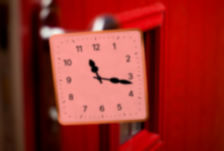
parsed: **11:17**
